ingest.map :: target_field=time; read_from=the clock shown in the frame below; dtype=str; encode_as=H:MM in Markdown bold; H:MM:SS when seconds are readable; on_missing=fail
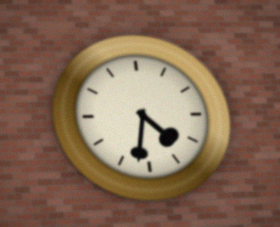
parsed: **4:32**
